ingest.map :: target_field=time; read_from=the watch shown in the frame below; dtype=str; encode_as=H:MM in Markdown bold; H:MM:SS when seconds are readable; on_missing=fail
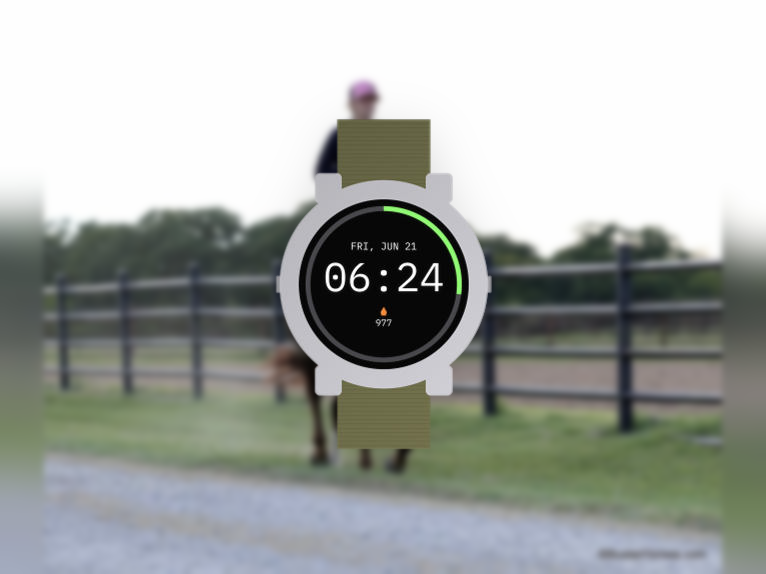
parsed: **6:24**
